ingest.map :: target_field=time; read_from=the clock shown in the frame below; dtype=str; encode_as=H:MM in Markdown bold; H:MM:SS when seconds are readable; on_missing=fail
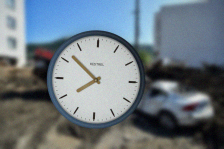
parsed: **7:52**
